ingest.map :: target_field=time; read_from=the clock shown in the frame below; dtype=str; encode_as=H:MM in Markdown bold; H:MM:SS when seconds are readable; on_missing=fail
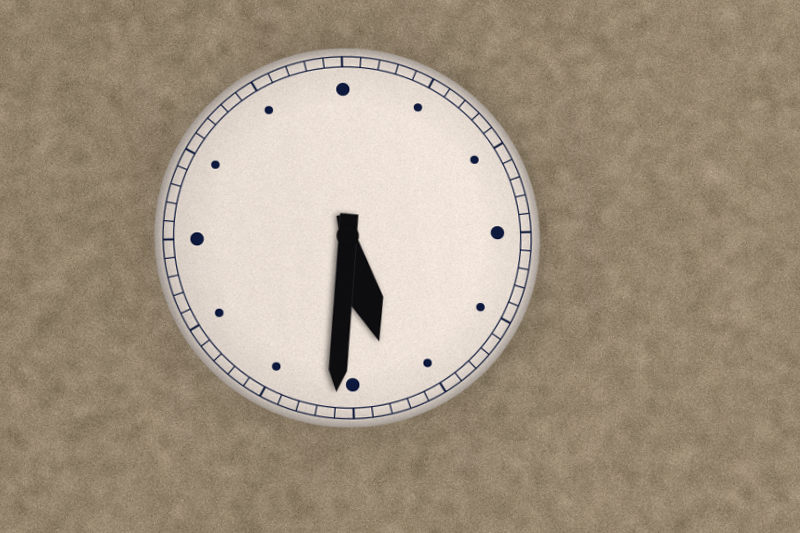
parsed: **5:31**
